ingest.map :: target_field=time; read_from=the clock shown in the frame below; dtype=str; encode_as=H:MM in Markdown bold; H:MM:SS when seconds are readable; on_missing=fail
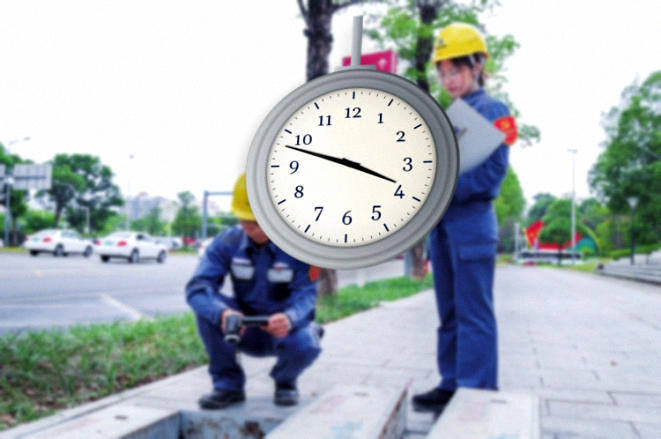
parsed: **3:48**
